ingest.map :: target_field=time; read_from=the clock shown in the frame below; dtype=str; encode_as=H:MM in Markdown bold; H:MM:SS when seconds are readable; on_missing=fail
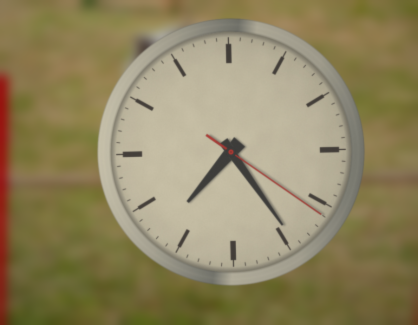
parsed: **7:24:21**
